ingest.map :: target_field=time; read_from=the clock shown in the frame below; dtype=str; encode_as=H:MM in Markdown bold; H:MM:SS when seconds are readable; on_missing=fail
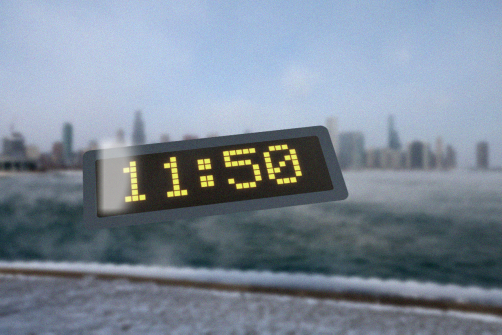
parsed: **11:50**
